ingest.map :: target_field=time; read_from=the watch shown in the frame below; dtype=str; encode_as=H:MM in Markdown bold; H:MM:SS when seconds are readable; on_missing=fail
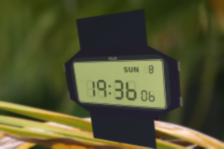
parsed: **19:36:06**
